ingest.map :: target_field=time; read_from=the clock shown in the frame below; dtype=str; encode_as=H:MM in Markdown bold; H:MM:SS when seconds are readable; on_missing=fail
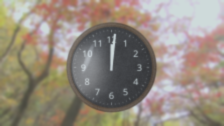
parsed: **12:01**
